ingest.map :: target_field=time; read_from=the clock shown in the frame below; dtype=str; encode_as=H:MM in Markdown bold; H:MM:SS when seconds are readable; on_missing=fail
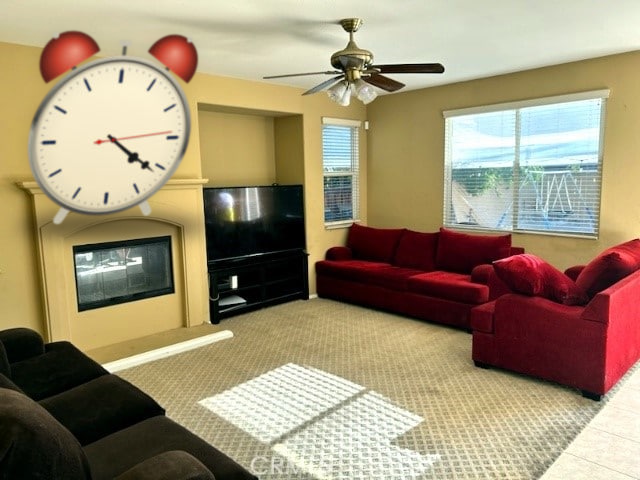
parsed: **4:21:14**
